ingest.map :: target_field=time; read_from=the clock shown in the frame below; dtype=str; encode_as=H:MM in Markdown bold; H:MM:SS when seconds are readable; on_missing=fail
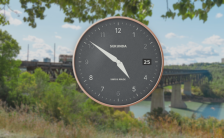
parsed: **4:51**
